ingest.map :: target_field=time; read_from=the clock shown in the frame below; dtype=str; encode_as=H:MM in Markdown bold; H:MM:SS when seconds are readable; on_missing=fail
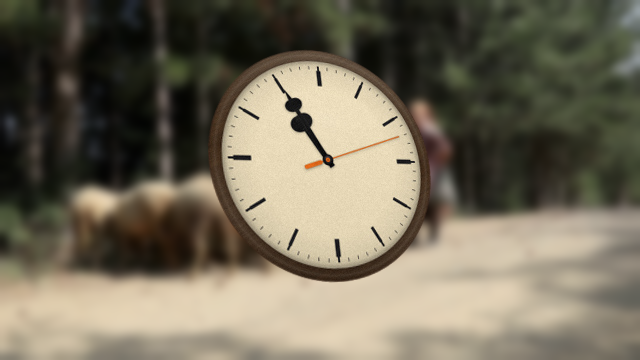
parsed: **10:55:12**
